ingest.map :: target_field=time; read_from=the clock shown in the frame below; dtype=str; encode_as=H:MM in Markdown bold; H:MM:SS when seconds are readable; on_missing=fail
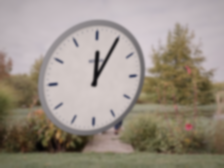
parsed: **12:05**
